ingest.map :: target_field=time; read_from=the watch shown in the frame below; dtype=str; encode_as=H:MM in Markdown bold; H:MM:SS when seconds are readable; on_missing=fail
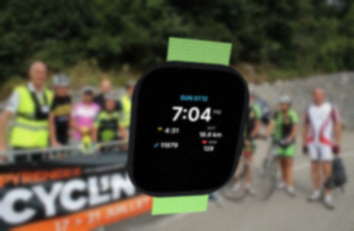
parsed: **7:04**
